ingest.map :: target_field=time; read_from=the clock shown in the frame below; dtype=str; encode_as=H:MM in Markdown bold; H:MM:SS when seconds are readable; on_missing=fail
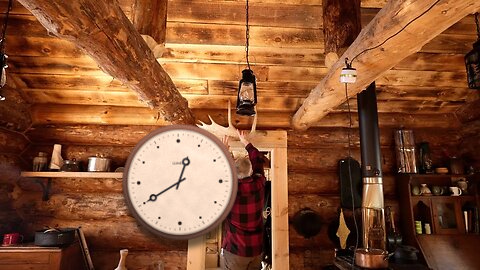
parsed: **12:40**
